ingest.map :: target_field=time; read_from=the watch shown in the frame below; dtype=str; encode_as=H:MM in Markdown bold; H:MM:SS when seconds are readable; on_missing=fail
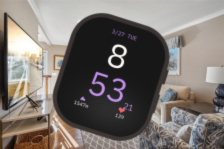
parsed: **8:53**
